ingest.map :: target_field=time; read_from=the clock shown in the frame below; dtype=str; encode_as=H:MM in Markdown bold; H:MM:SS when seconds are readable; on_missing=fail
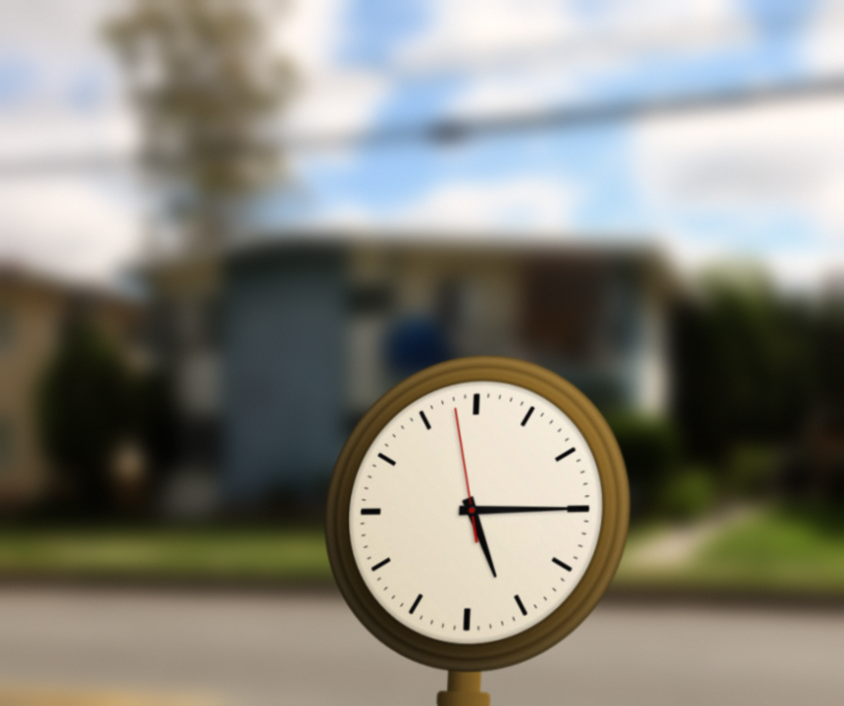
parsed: **5:14:58**
